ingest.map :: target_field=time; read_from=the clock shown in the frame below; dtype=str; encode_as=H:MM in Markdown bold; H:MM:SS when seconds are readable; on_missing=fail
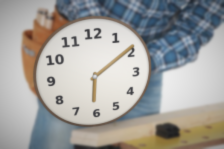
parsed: **6:09**
